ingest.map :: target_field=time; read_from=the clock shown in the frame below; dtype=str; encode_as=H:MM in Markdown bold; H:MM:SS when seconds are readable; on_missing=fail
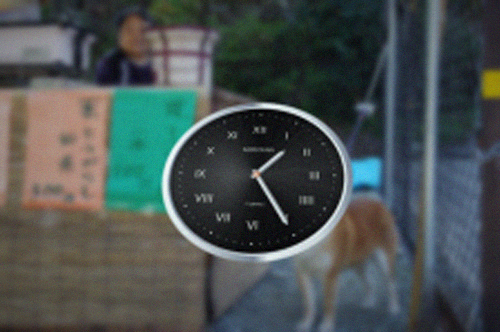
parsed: **1:25**
